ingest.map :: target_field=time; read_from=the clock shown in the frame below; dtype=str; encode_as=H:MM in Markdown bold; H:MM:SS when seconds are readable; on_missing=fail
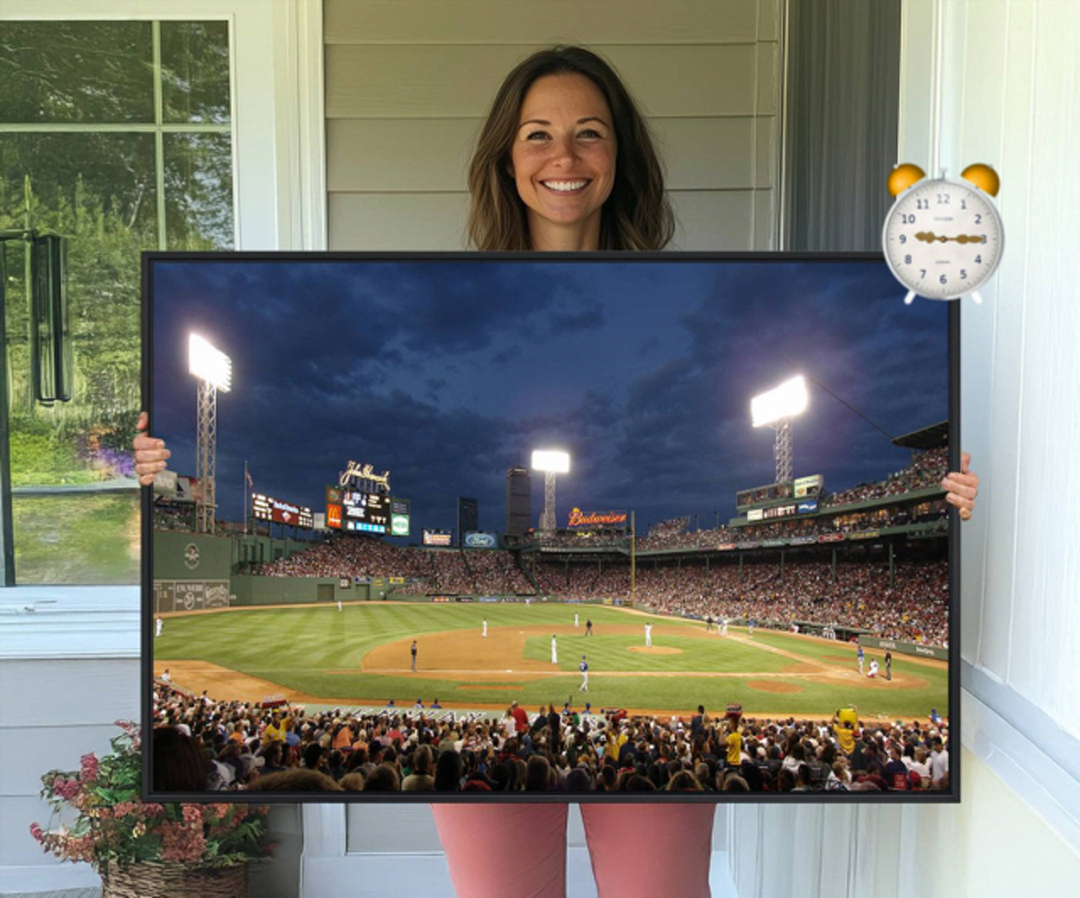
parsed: **9:15**
